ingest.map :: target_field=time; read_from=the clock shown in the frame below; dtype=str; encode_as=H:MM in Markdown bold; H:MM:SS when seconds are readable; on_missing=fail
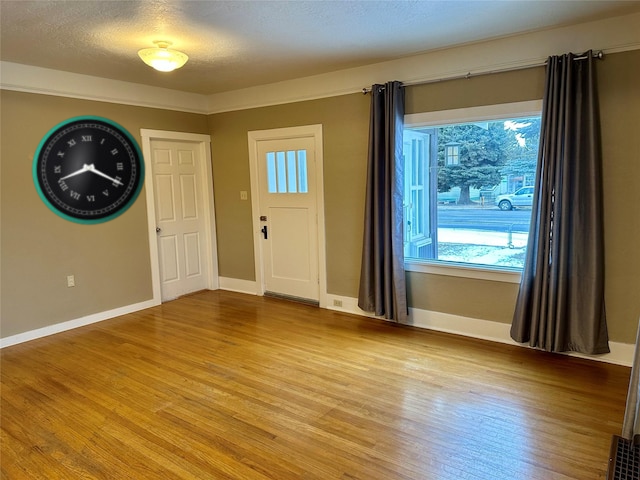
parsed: **8:20**
